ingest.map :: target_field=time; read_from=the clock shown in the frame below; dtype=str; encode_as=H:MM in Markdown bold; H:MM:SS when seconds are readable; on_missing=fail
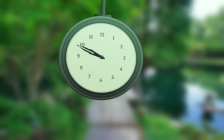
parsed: **9:49**
